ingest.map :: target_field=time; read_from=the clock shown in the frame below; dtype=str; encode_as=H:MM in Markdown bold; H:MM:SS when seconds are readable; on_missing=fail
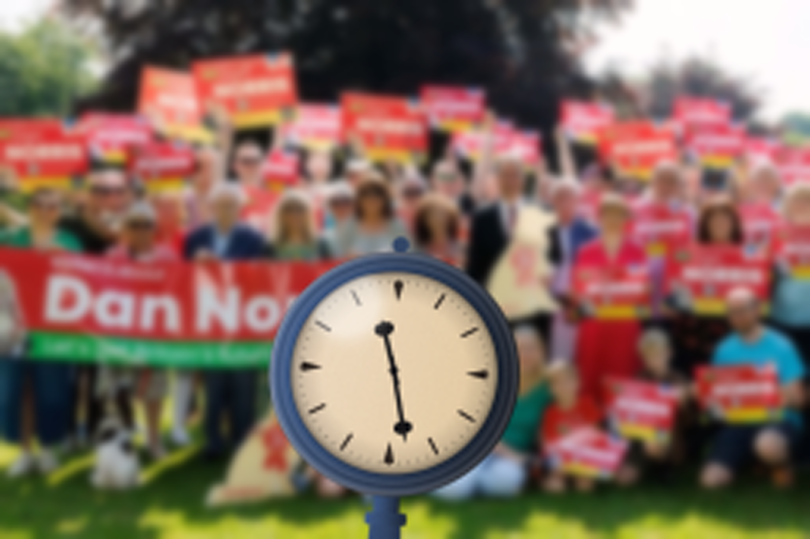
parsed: **11:28**
